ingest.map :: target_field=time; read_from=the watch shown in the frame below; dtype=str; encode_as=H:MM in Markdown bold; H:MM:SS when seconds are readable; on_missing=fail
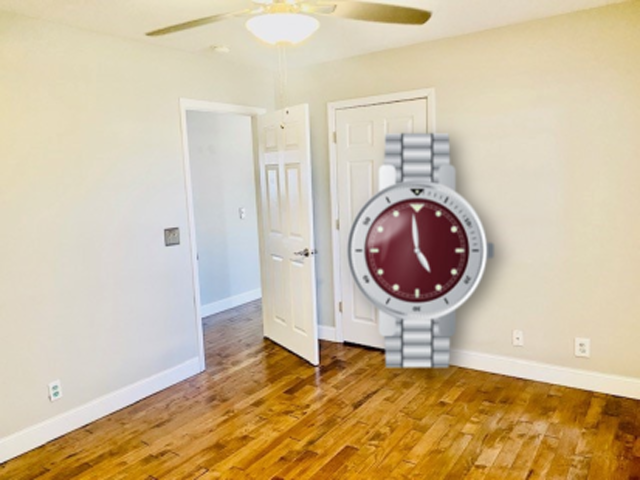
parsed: **4:59**
